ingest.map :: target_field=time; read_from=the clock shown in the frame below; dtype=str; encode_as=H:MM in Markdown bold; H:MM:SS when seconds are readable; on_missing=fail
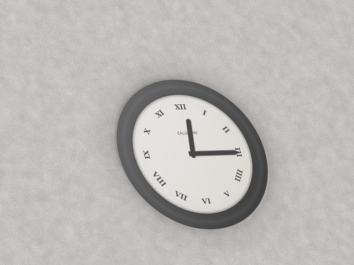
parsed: **12:15**
